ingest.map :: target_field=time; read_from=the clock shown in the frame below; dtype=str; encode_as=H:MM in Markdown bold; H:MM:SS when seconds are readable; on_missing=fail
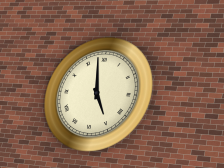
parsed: **4:58**
